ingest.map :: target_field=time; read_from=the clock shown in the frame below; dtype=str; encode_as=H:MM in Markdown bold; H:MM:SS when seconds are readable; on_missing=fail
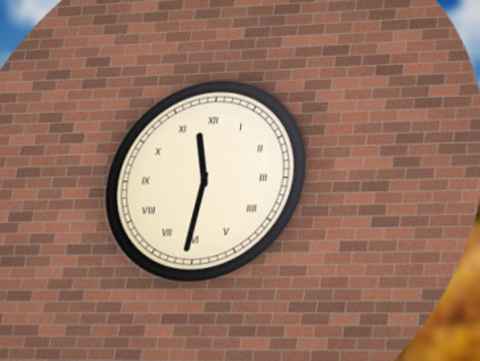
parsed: **11:31**
